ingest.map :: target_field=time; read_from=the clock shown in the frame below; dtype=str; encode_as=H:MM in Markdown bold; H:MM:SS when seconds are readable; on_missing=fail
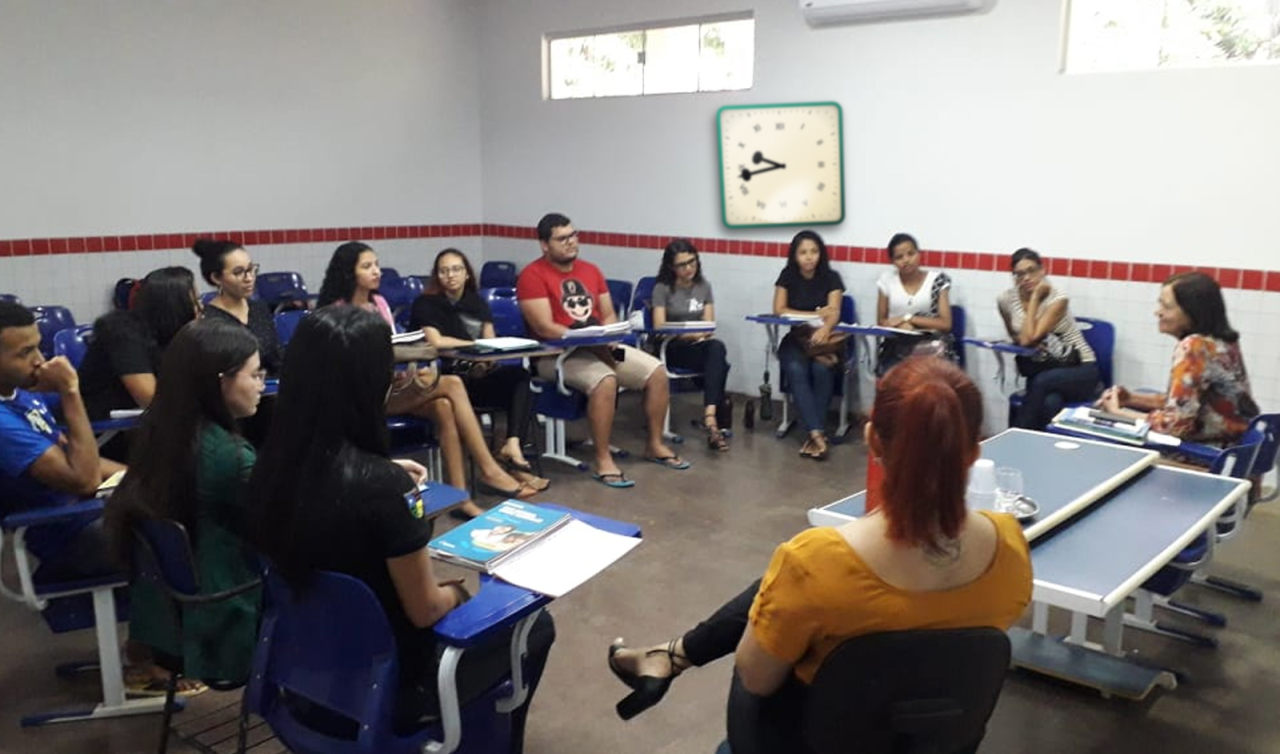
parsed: **9:43**
